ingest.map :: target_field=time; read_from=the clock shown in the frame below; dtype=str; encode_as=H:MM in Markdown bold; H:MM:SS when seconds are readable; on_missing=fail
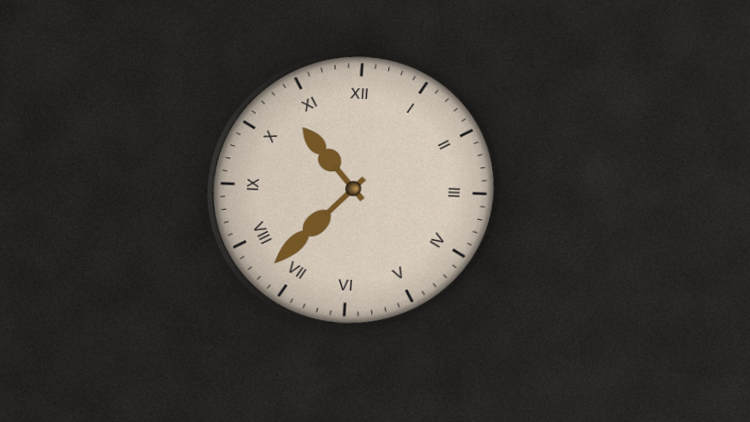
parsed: **10:37**
